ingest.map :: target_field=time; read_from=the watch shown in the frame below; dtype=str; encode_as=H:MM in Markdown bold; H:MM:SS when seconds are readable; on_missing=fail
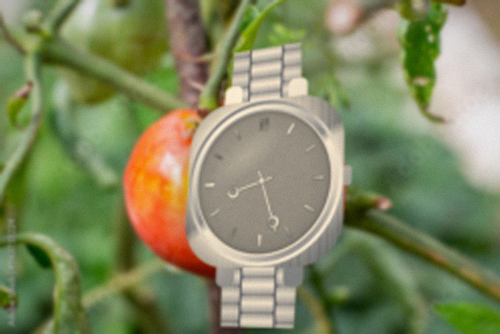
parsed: **8:27**
